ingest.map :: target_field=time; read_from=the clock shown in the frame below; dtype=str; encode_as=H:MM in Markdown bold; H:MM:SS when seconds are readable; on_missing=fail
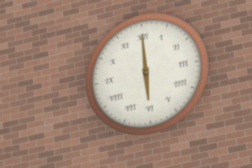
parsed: **6:00**
